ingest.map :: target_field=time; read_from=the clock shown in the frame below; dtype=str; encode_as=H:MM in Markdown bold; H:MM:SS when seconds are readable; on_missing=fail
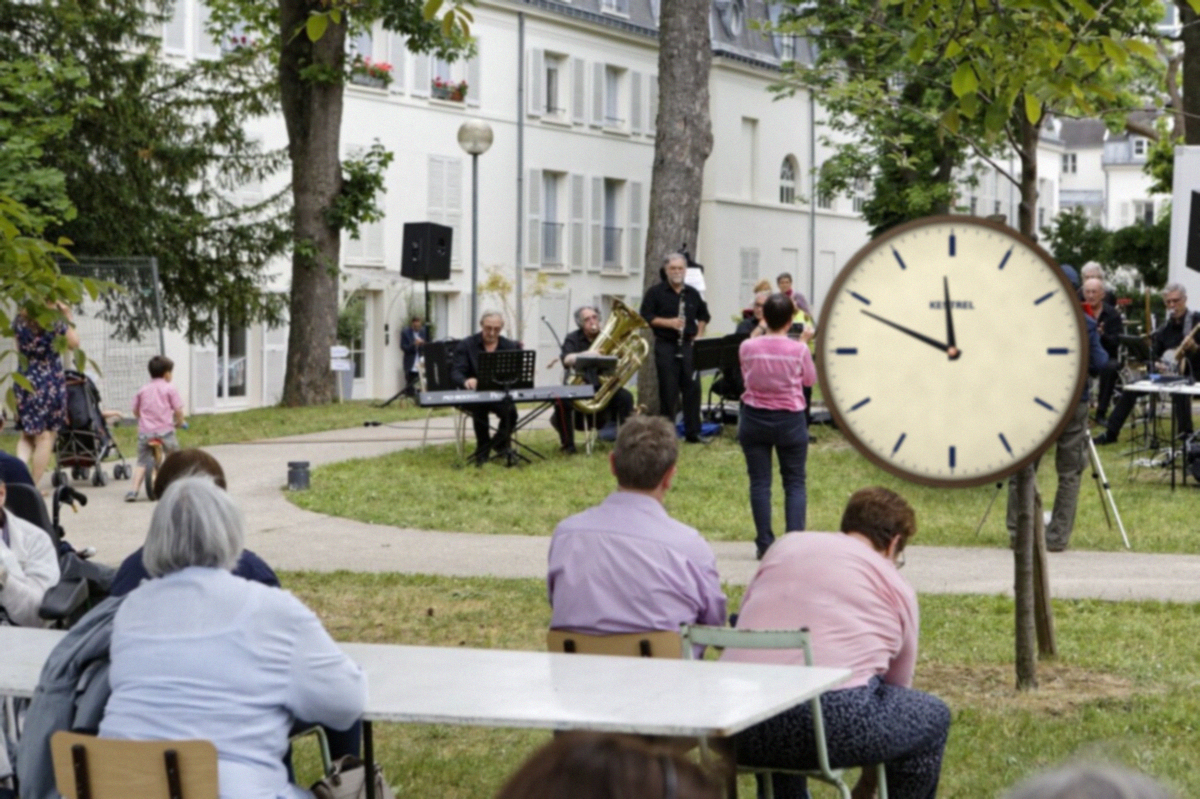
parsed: **11:49**
